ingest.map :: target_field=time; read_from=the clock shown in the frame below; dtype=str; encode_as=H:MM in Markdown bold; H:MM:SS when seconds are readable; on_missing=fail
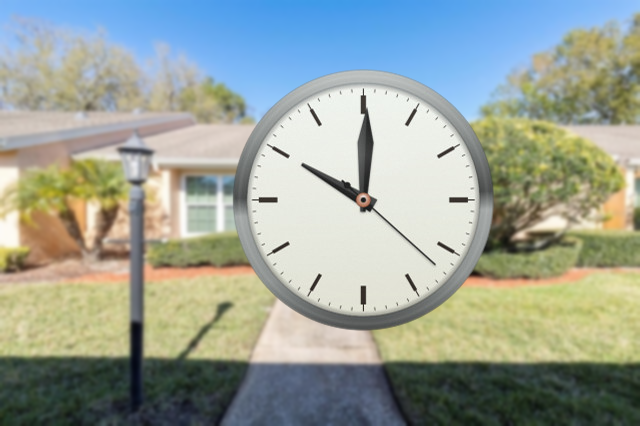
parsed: **10:00:22**
